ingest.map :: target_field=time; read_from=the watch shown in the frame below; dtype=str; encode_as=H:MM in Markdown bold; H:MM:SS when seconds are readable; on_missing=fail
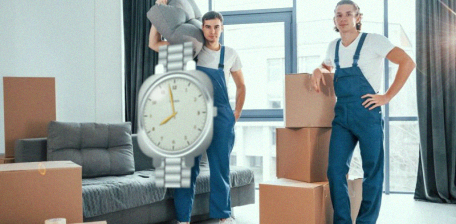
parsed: **7:58**
